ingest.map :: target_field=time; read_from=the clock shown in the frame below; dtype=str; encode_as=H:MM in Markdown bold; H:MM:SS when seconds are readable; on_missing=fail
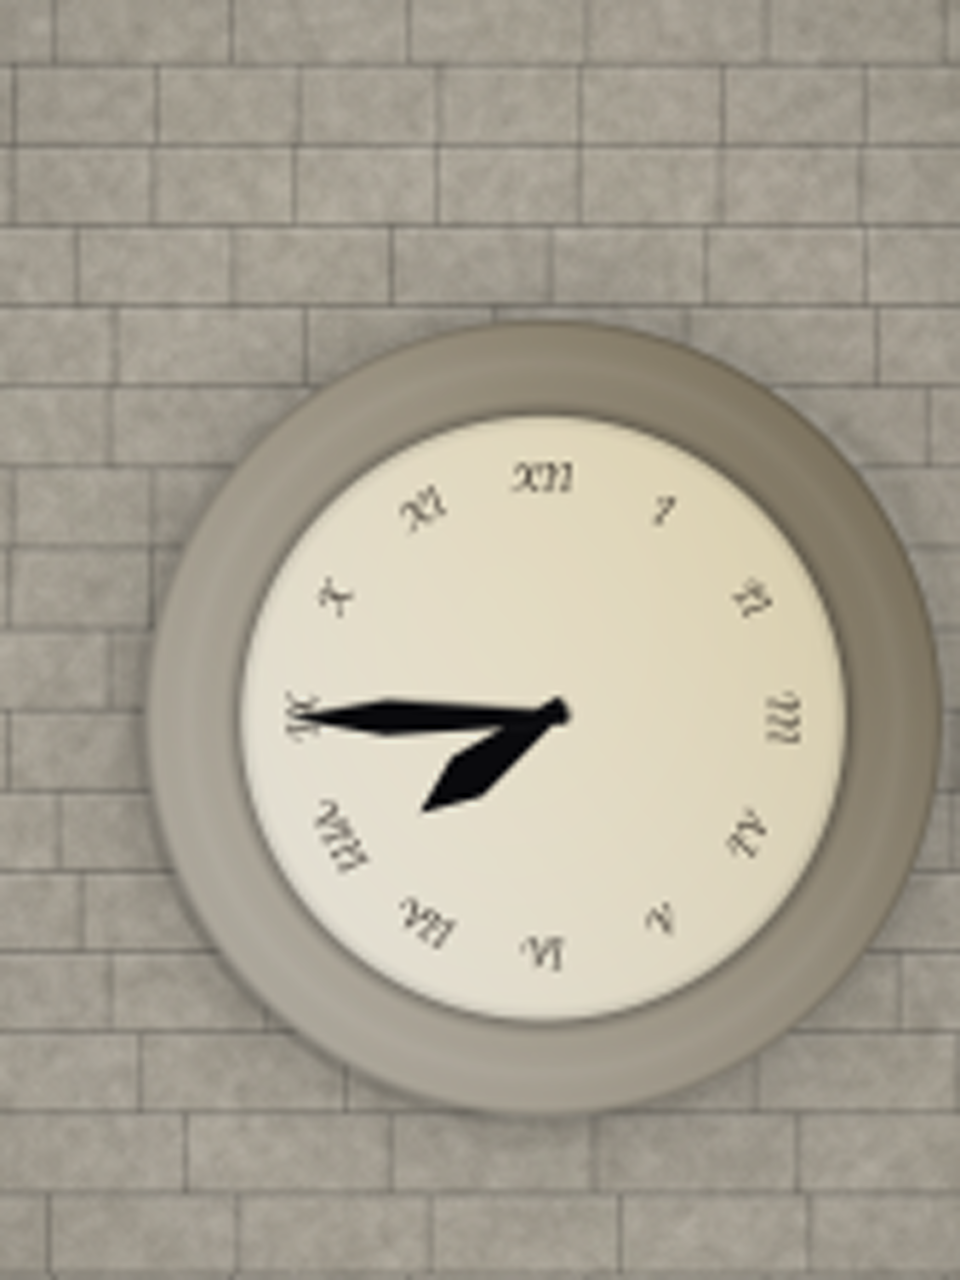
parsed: **7:45**
